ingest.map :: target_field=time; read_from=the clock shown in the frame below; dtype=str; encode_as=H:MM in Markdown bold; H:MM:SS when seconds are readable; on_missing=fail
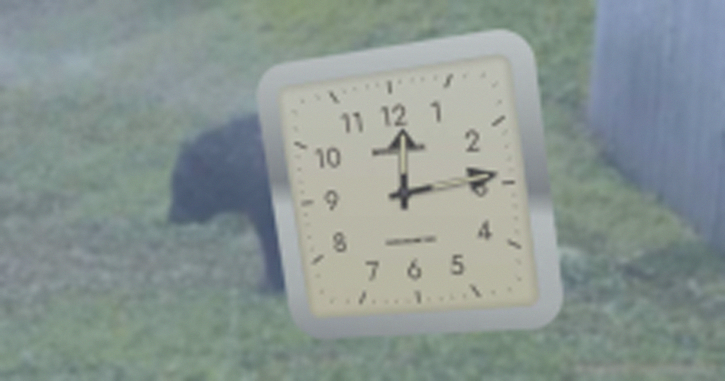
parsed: **12:14**
